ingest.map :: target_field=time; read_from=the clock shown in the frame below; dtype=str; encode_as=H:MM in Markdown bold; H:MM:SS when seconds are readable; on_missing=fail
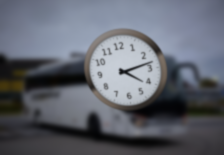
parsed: **4:13**
